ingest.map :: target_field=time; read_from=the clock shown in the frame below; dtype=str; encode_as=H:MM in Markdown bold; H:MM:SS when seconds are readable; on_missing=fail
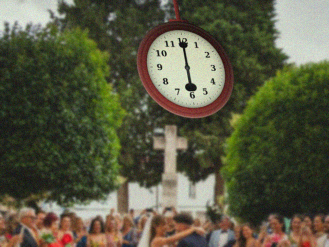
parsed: **6:00**
